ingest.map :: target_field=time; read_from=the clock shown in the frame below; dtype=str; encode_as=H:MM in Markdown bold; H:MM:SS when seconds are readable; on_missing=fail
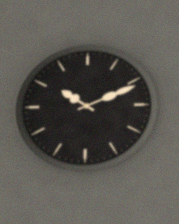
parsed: **10:11**
